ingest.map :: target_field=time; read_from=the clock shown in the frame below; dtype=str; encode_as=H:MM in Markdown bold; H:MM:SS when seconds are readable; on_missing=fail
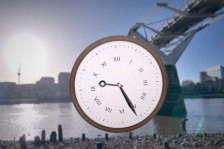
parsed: **9:26**
